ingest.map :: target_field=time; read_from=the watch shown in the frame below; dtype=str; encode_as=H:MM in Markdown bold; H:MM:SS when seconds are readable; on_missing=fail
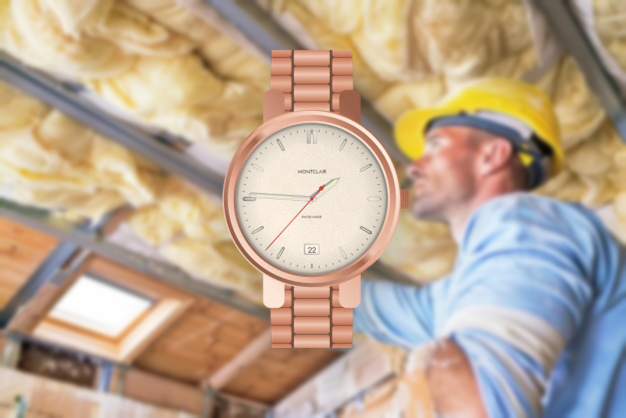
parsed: **1:45:37**
